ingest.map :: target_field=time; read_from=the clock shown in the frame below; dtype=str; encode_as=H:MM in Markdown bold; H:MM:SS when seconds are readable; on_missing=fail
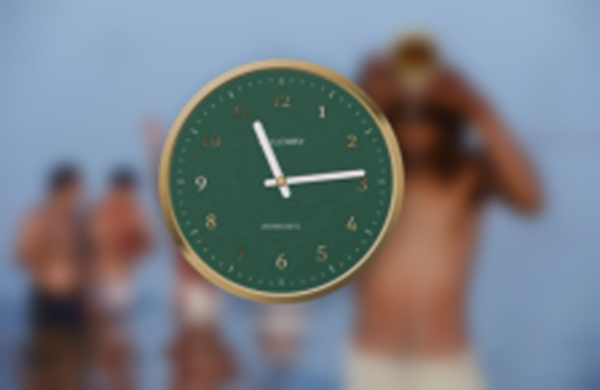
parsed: **11:14**
